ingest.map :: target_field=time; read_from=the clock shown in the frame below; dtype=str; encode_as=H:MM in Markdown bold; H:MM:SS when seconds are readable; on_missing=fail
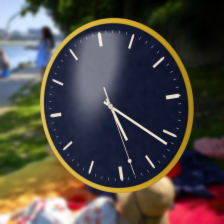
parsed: **5:21:28**
